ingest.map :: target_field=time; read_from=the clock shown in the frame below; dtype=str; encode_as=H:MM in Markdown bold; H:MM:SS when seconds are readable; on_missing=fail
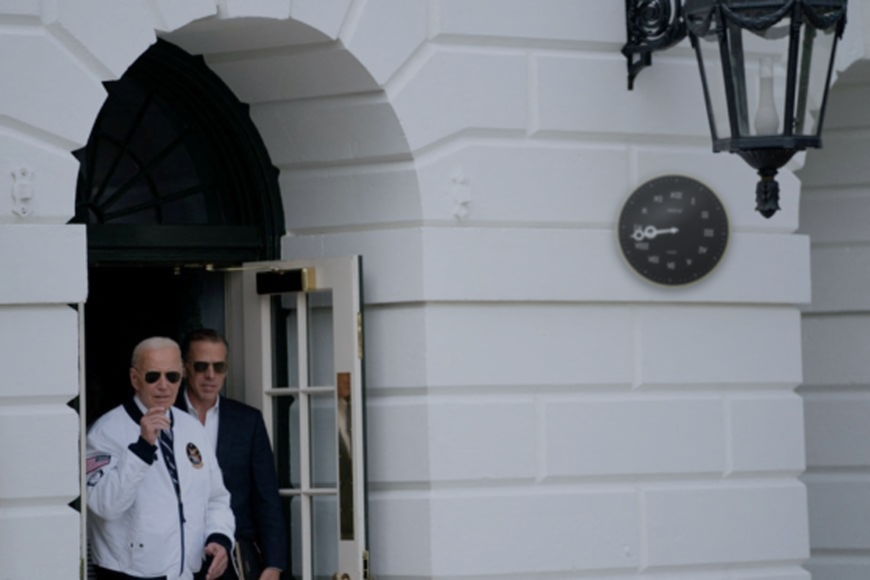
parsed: **8:43**
